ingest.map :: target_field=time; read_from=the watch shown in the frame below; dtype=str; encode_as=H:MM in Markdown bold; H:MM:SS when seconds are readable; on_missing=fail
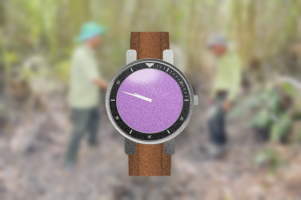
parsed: **9:48**
